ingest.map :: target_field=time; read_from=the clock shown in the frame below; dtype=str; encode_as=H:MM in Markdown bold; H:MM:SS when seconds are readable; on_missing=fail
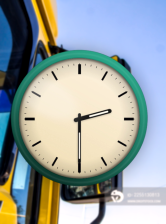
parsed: **2:30**
